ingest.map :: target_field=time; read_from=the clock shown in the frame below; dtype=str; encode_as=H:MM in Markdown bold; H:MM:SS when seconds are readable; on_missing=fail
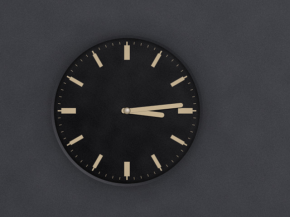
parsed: **3:14**
